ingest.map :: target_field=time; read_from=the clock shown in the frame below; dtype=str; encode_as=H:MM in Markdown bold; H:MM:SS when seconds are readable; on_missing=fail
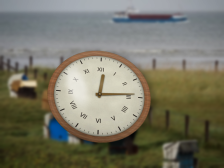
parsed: **12:14**
